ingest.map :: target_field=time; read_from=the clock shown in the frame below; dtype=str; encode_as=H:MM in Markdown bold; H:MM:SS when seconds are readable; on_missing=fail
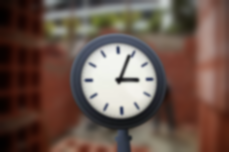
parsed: **3:04**
